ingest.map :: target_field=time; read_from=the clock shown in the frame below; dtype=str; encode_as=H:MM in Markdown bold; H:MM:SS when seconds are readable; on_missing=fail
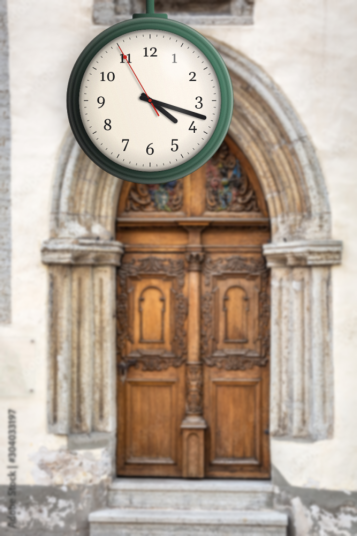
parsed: **4:17:55**
